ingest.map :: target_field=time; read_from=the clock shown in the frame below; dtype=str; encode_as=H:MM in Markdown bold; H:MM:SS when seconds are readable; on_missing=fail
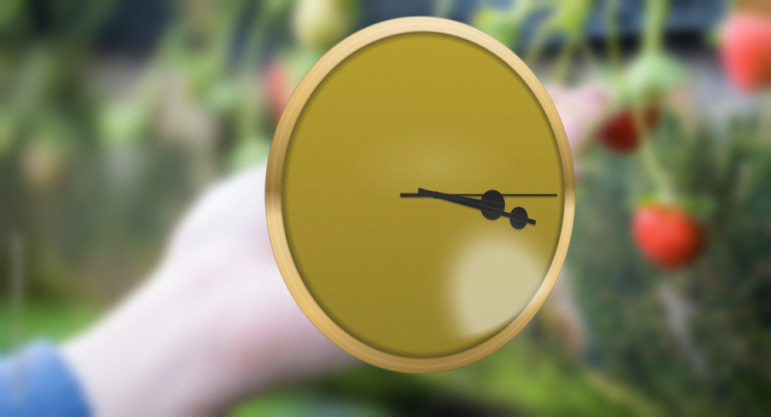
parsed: **3:17:15**
